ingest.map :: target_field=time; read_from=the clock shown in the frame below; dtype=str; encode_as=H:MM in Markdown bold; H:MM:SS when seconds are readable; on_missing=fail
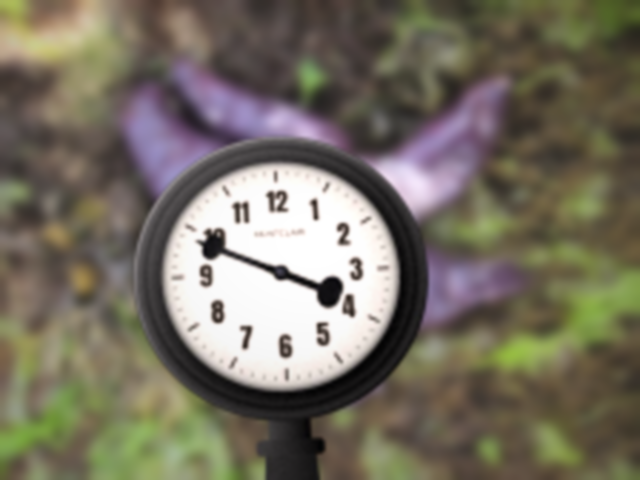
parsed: **3:49**
